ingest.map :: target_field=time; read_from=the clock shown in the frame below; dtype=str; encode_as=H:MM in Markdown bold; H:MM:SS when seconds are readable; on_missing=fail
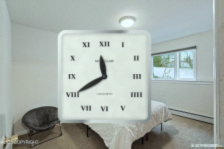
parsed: **11:40**
